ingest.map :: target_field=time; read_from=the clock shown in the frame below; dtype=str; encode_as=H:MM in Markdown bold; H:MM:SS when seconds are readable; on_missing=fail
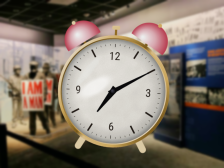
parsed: **7:10**
